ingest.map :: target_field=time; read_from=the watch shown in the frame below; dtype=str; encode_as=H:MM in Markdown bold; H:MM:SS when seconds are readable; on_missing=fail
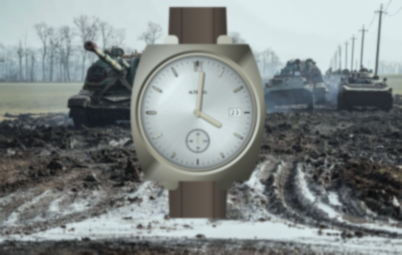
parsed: **4:01**
